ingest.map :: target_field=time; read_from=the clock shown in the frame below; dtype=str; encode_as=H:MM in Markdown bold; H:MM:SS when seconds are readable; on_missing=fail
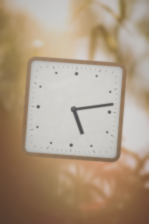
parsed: **5:13**
